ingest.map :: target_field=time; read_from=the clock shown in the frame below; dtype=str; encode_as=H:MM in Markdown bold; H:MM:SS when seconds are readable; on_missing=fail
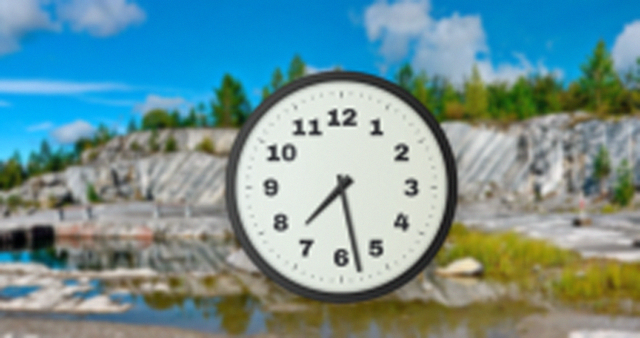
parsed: **7:28**
